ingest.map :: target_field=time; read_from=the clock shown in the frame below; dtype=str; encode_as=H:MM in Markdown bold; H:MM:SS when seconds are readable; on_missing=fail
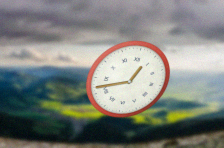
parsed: **12:42**
